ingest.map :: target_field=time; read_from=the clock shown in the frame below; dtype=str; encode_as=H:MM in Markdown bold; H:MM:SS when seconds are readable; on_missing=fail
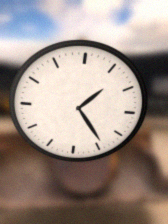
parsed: **1:24**
